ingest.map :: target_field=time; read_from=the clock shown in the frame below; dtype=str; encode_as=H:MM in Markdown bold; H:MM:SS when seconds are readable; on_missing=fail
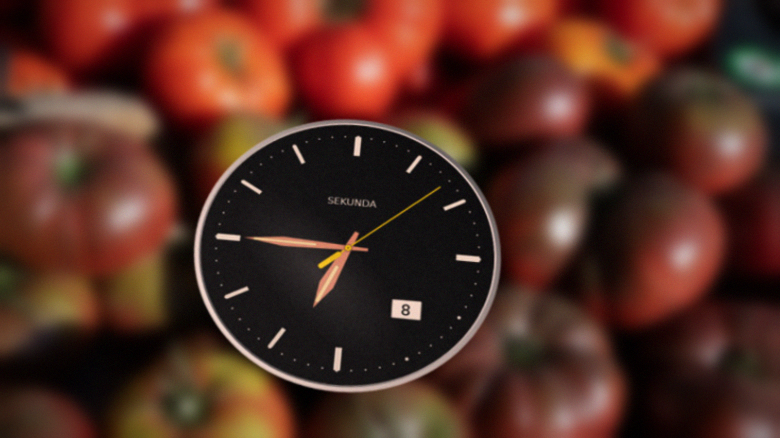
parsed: **6:45:08**
